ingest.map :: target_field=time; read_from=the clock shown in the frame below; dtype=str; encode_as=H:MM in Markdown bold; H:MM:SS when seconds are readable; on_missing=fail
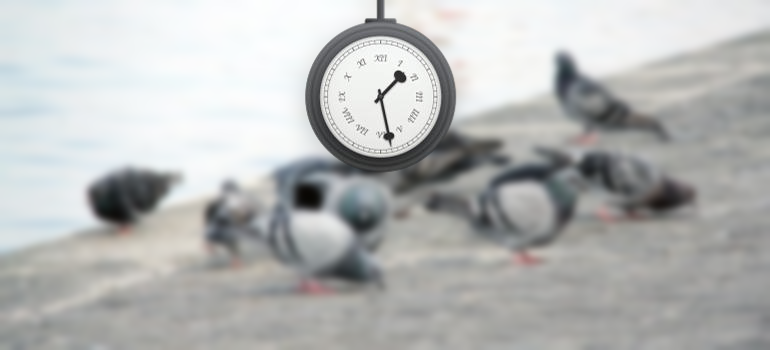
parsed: **1:28**
